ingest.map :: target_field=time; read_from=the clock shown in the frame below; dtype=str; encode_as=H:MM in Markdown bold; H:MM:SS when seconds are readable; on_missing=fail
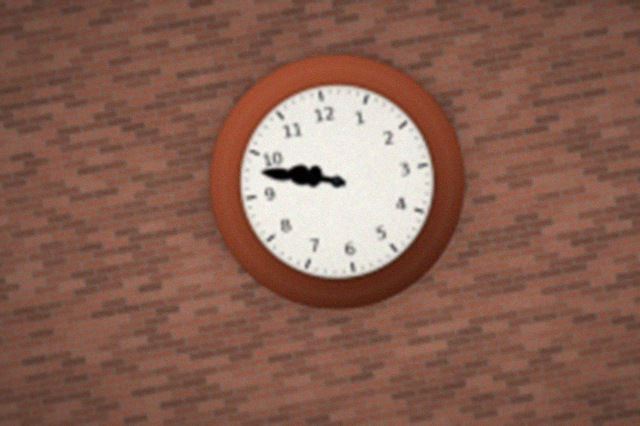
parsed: **9:48**
